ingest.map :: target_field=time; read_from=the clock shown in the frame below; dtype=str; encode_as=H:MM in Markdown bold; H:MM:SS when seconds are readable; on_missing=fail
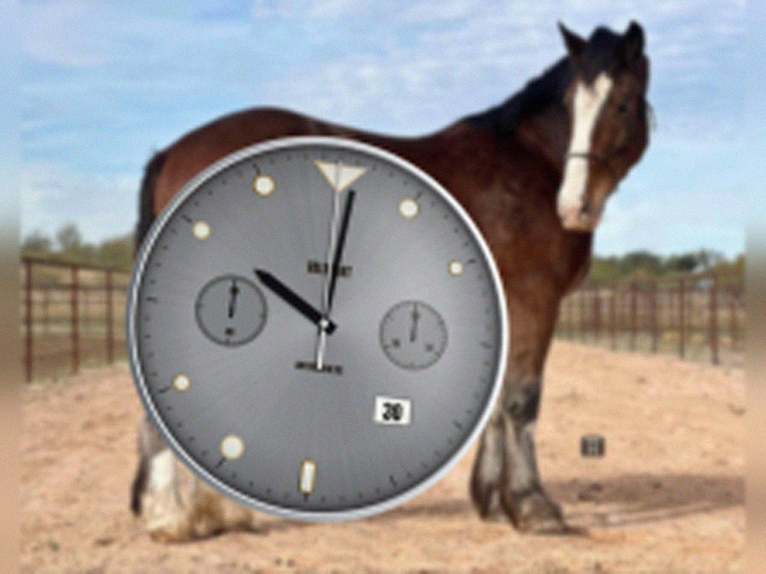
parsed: **10:01**
